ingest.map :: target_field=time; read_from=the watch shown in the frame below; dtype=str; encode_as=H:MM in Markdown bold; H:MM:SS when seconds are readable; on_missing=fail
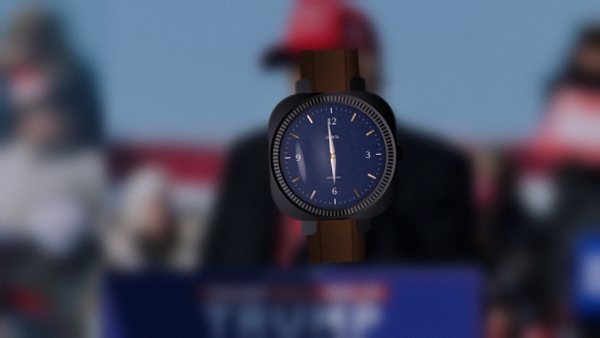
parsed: **5:59**
